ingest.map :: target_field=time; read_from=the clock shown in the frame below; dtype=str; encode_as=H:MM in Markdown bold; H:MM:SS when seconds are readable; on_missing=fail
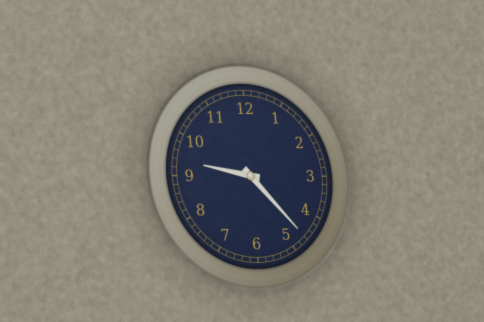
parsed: **9:23**
